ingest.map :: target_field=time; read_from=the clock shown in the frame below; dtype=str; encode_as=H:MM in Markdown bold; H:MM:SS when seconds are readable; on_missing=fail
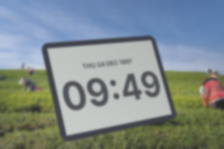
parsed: **9:49**
